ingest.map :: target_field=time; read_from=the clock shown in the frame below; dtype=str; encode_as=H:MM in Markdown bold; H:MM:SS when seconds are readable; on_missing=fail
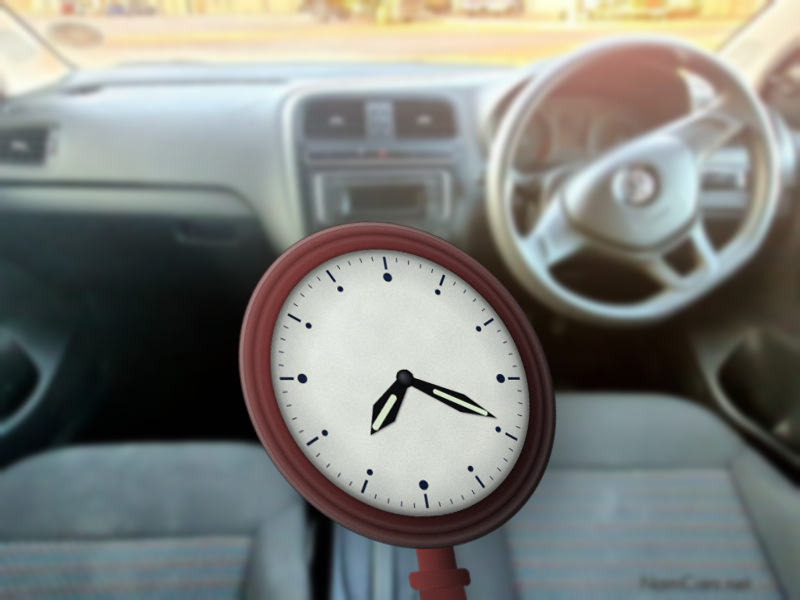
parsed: **7:19**
